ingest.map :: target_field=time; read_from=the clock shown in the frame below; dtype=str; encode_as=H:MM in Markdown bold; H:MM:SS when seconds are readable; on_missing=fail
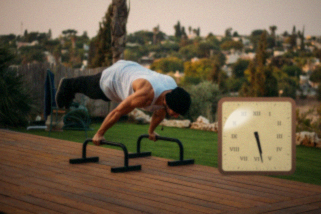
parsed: **5:28**
